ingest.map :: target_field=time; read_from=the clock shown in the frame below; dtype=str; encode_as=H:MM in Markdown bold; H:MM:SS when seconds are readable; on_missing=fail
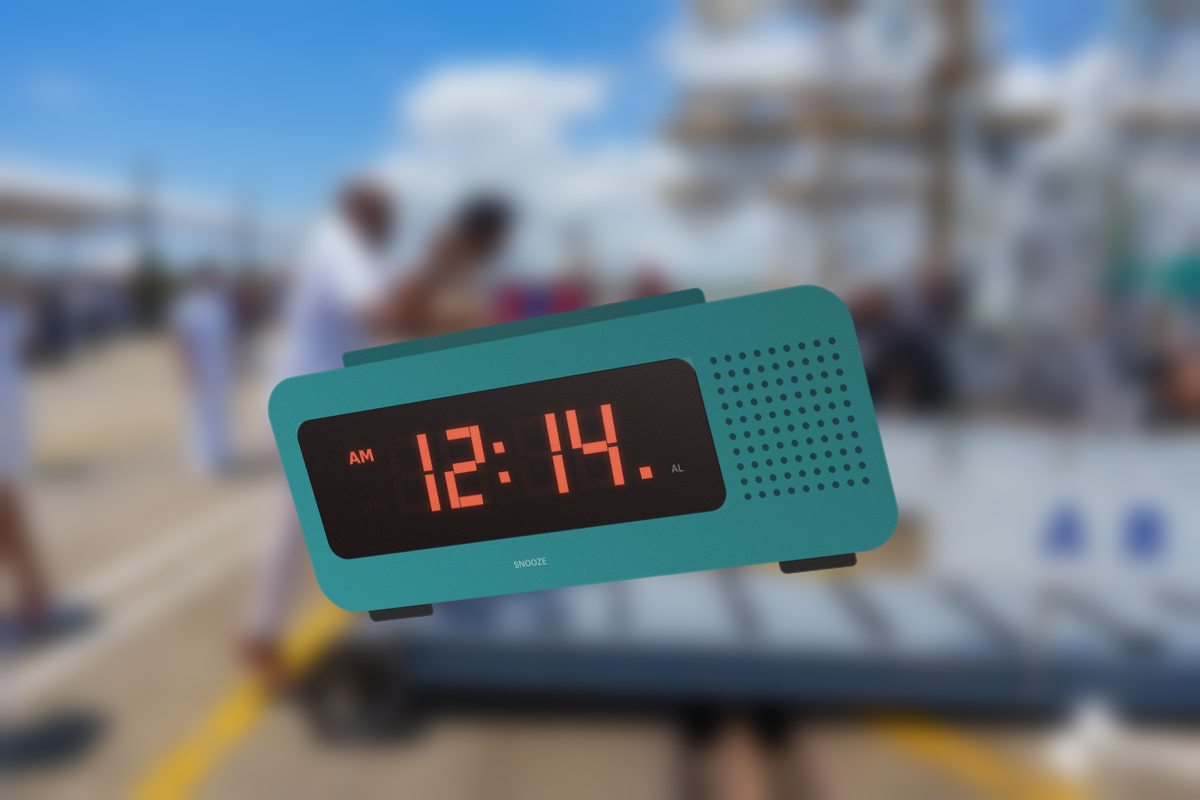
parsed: **12:14**
